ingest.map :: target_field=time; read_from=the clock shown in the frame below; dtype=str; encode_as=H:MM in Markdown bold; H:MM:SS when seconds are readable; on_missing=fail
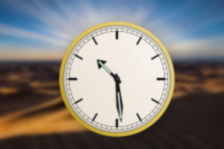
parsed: **10:29**
